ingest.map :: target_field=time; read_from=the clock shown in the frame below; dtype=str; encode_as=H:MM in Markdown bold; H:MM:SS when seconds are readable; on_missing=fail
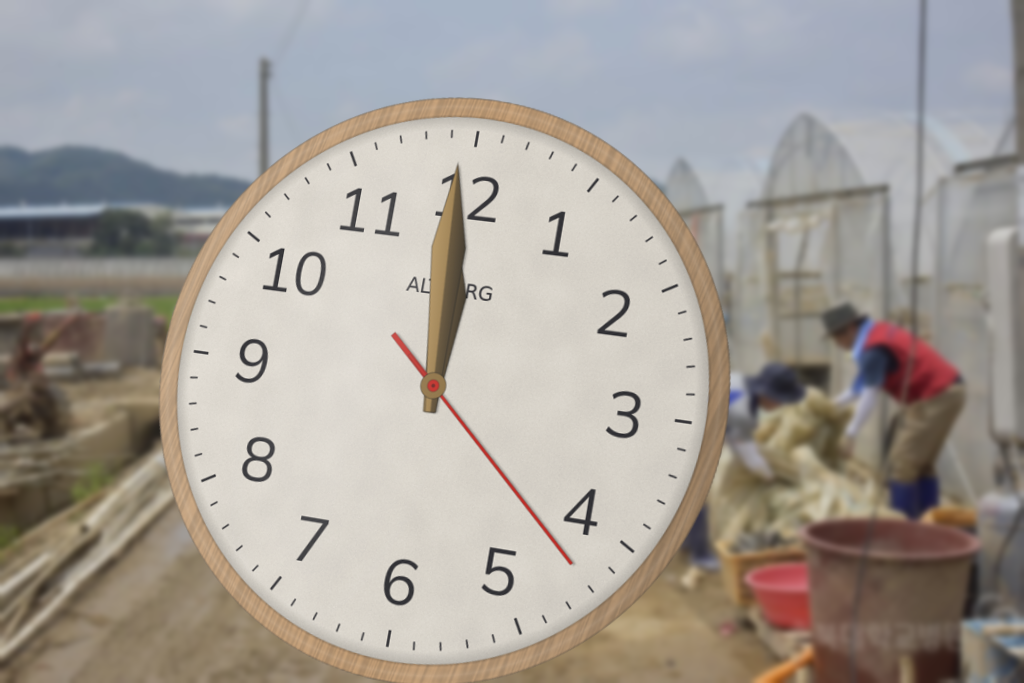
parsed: **11:59:22**
